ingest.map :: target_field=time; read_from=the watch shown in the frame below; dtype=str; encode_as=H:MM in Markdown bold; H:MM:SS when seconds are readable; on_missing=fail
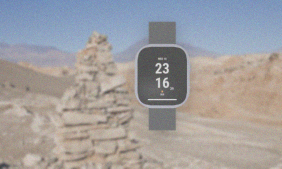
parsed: **23:16**
